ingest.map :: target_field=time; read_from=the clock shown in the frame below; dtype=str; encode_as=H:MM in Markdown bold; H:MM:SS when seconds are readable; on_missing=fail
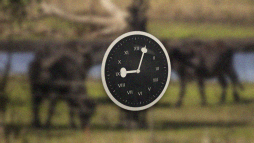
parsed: **9:04**
